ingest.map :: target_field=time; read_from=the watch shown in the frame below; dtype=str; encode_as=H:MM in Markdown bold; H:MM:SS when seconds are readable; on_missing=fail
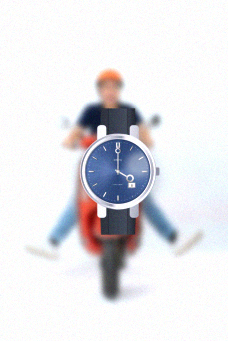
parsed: **4:00**
